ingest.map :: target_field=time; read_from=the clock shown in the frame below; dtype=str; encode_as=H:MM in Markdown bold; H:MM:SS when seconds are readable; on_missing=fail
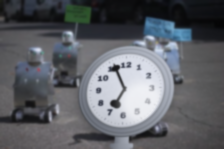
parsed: **6:56**
